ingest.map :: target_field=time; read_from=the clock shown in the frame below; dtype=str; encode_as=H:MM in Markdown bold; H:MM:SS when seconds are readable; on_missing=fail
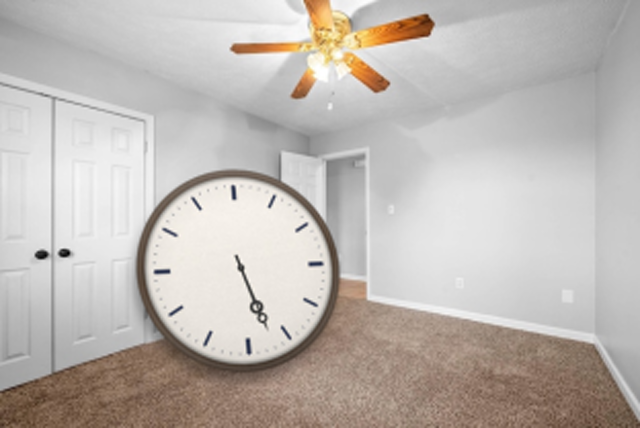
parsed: **5:27**
